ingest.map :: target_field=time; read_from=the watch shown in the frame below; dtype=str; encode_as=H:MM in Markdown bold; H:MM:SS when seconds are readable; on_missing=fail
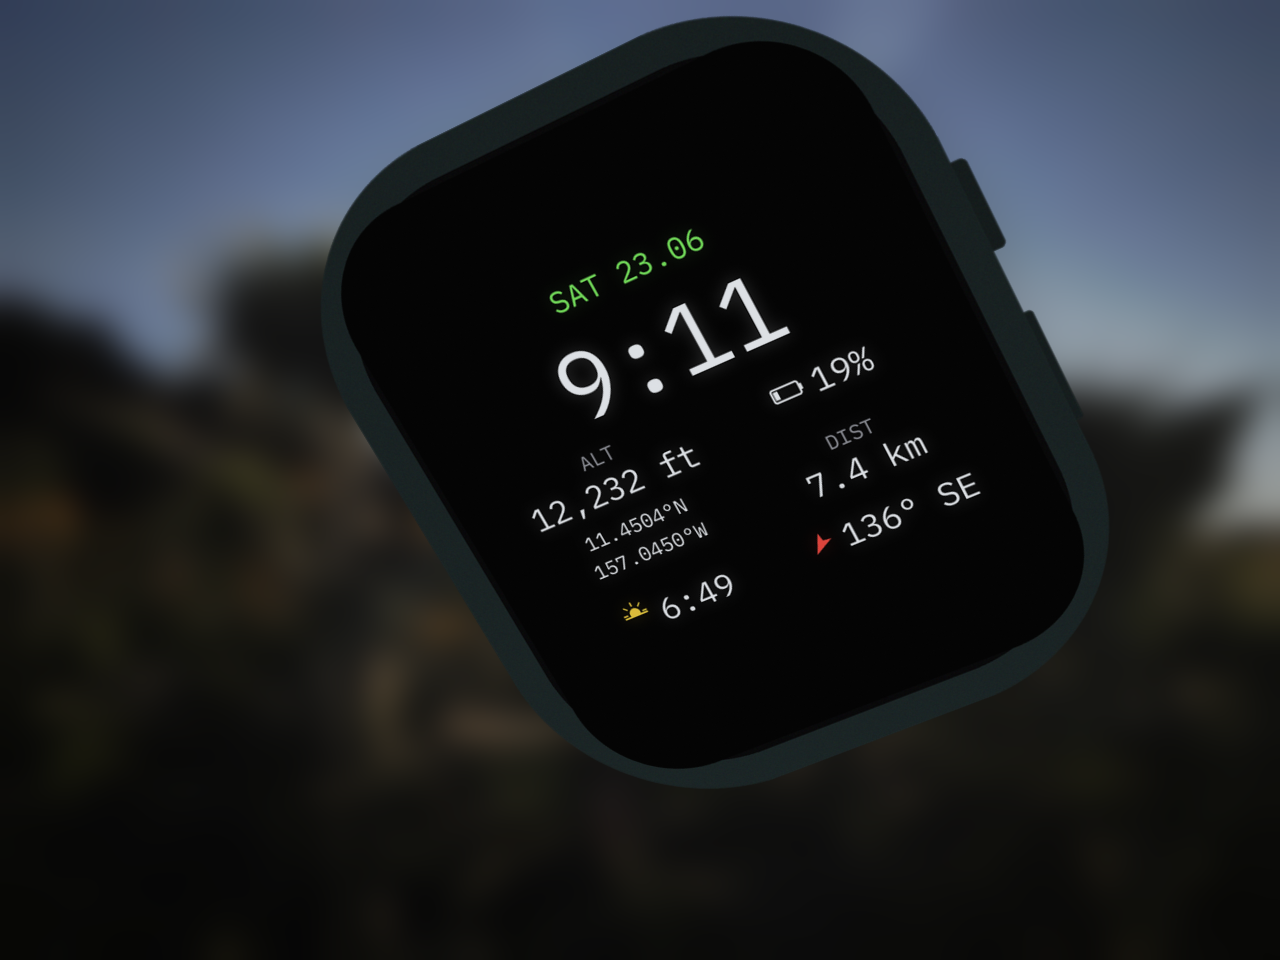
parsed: **9:11**
